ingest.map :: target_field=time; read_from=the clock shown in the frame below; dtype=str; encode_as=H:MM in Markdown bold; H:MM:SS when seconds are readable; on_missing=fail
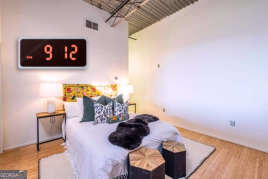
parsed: **9:12**
